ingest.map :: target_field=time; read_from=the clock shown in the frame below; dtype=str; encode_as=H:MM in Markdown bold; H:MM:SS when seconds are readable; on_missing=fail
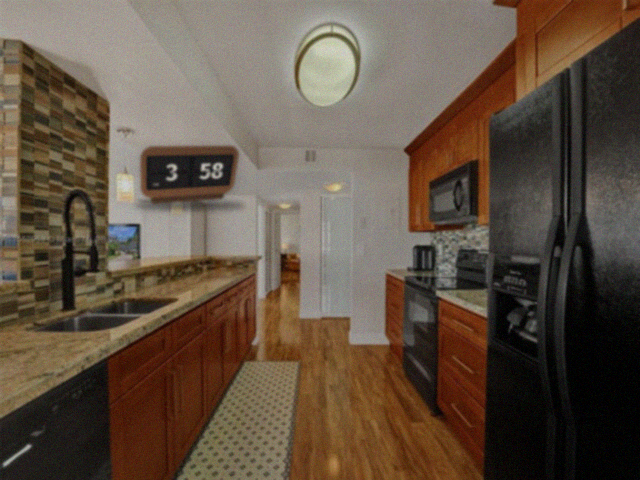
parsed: **3:58**
